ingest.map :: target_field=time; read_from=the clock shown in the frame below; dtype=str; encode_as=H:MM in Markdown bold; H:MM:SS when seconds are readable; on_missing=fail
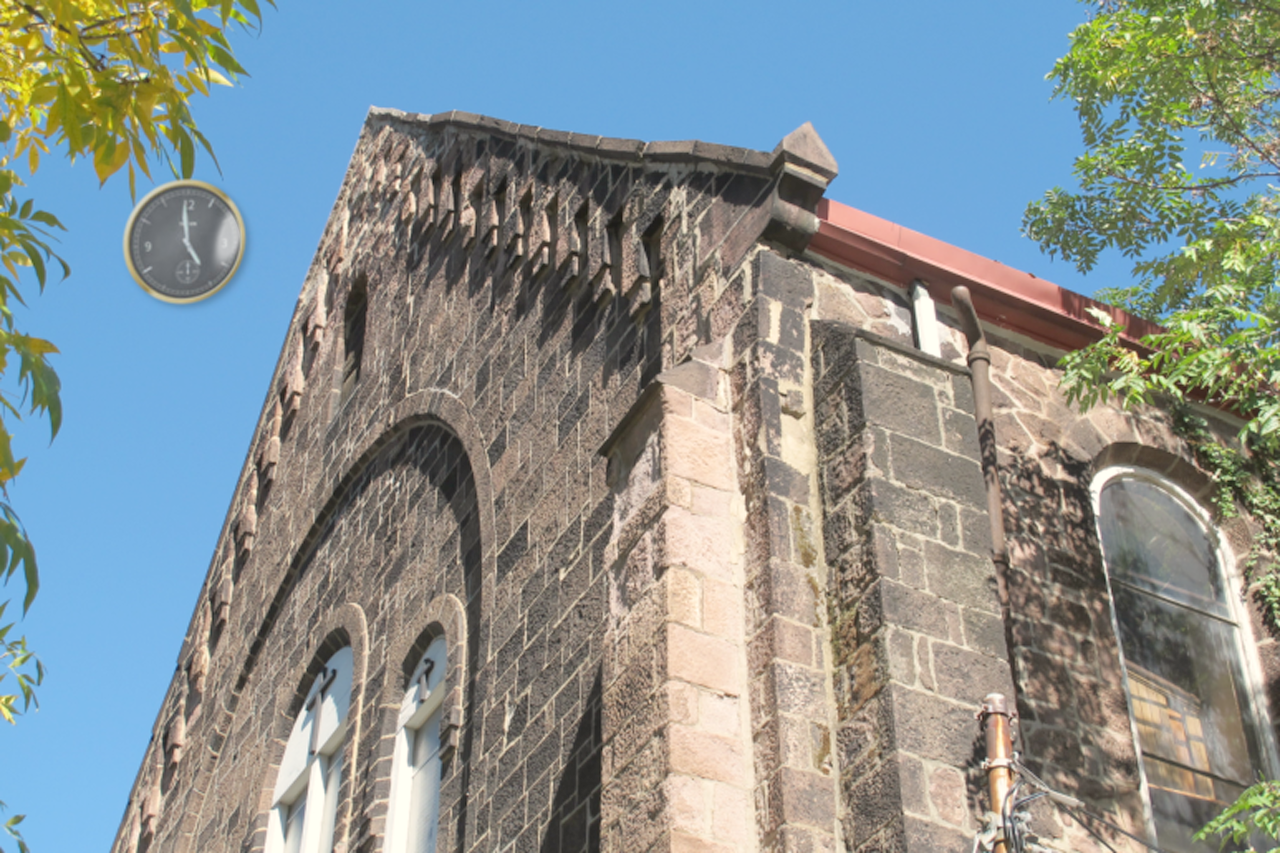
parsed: **4:59**
